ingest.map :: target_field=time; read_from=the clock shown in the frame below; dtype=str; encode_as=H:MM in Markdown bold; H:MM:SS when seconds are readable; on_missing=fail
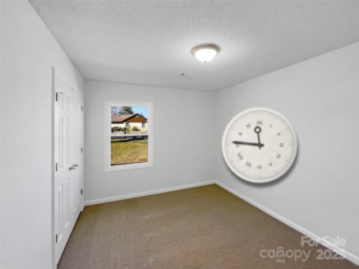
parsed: **11:46**
